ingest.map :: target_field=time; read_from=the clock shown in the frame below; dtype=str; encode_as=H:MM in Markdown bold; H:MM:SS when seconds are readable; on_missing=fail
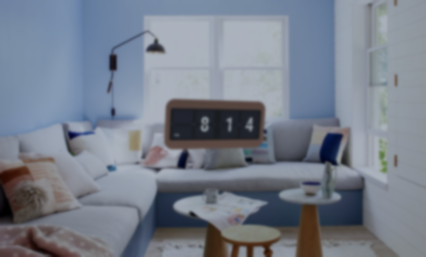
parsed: **8:14**
